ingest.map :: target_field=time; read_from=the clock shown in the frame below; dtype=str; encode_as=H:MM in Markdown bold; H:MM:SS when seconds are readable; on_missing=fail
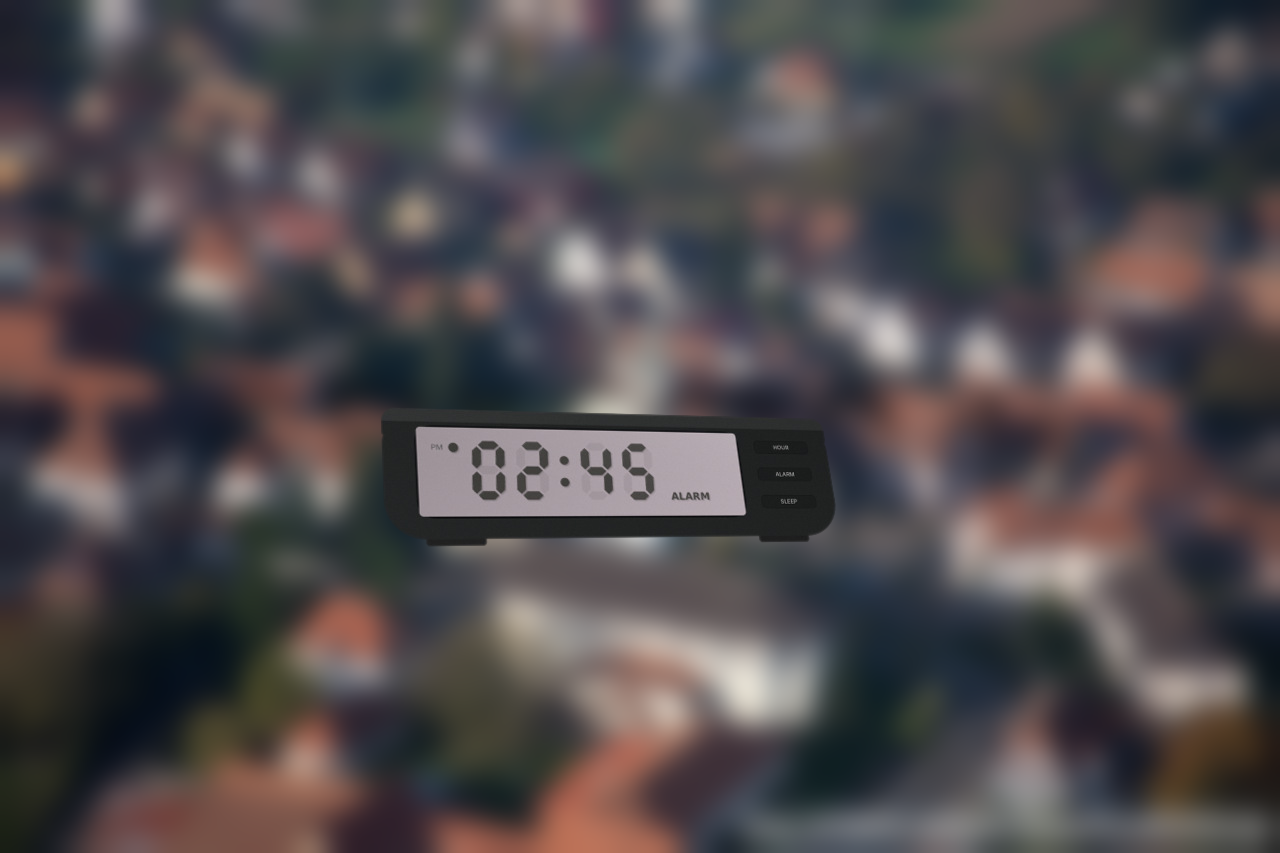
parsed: **2:45**
